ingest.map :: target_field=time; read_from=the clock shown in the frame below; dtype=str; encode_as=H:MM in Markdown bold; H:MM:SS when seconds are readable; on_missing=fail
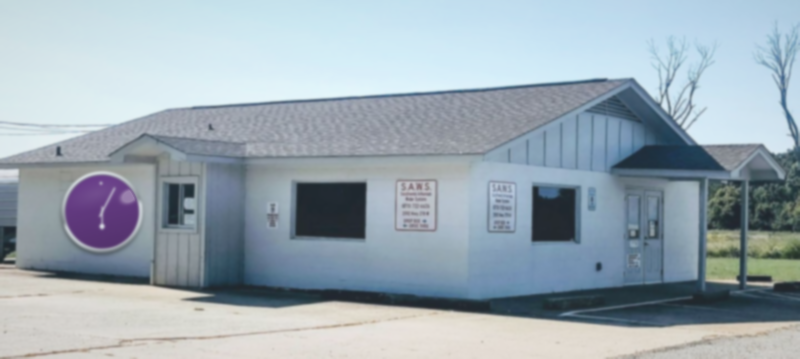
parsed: **6:05**
